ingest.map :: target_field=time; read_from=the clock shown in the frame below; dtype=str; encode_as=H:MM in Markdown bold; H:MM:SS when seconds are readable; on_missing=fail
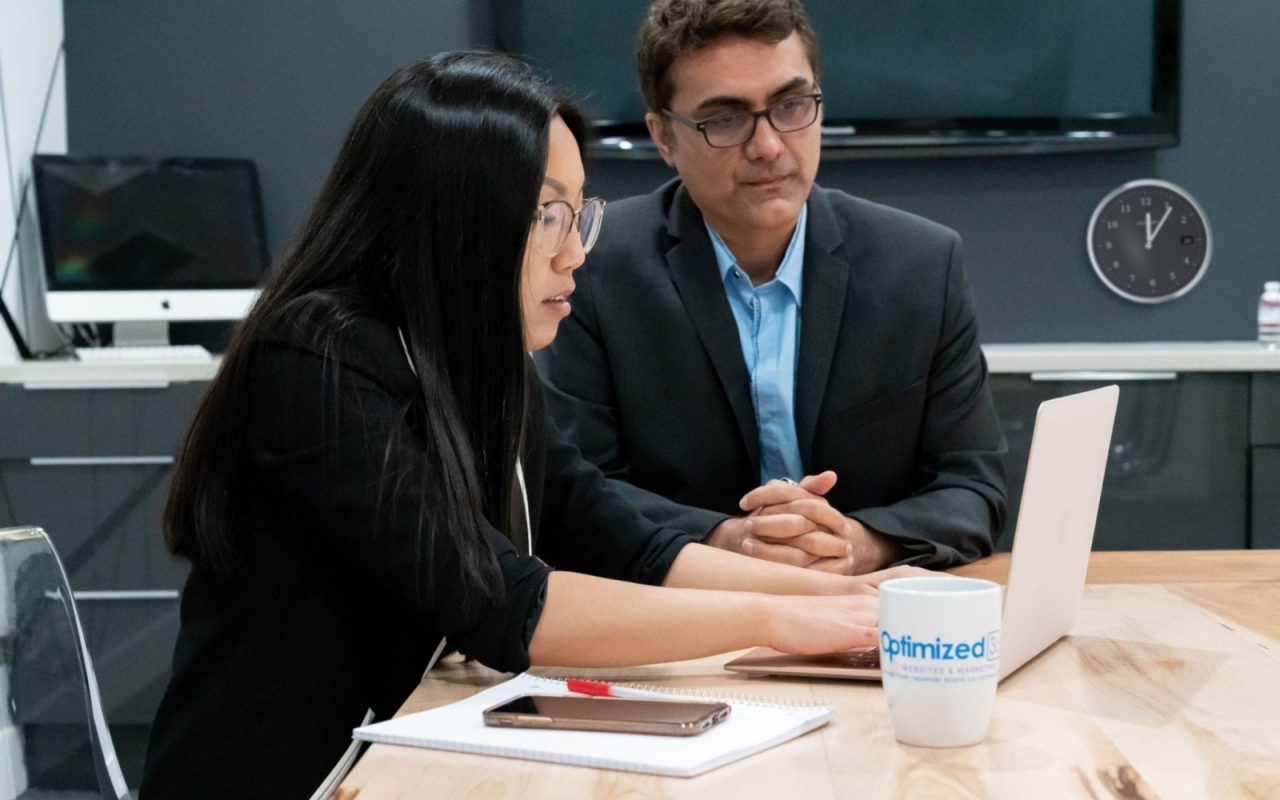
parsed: **12:06**
